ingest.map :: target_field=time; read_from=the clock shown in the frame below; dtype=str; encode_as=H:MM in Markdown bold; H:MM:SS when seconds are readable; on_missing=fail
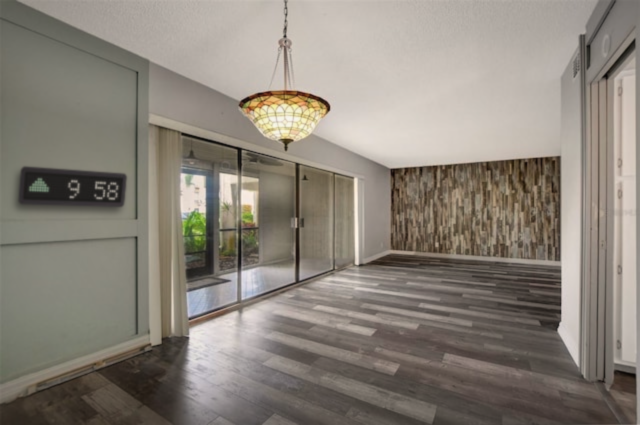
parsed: **9:58**
